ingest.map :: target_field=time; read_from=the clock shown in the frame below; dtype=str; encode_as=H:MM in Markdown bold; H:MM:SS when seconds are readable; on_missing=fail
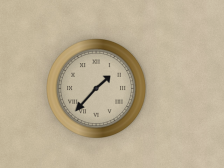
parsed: **1:37**
